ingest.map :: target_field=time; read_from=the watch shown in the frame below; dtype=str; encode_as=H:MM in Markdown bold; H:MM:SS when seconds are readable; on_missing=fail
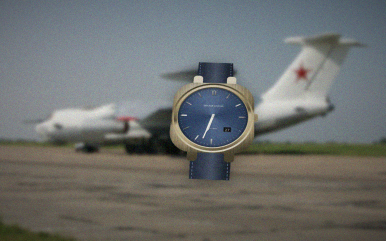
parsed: **6:33**
